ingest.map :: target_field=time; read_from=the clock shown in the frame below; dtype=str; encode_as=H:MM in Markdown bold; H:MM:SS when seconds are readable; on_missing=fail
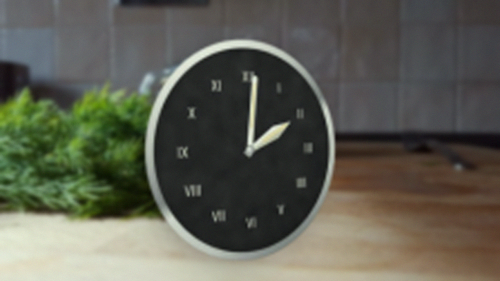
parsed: **2:01**
